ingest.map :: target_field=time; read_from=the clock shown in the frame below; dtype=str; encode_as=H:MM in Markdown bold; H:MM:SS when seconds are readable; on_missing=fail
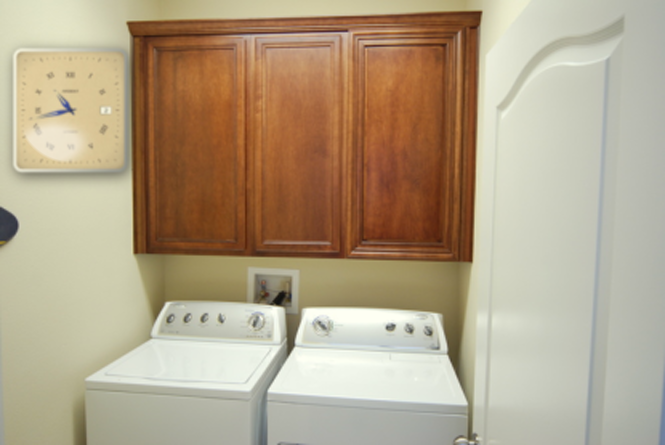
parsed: **10:43**
